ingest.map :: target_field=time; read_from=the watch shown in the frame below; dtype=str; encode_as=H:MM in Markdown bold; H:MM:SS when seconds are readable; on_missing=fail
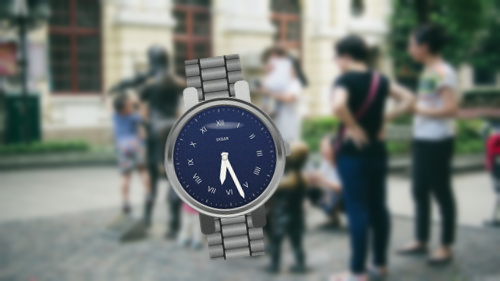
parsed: **6:27**
